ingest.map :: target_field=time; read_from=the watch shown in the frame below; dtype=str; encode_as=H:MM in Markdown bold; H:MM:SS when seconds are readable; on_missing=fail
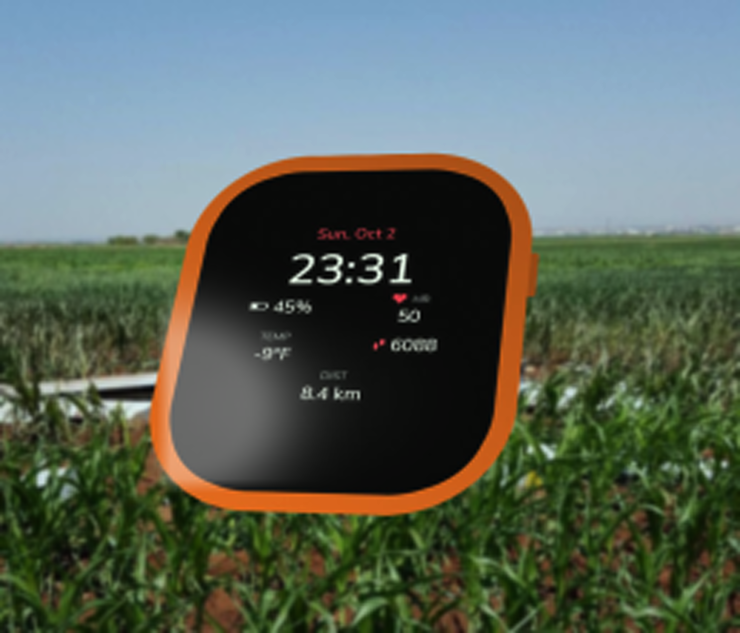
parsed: **23:31**
